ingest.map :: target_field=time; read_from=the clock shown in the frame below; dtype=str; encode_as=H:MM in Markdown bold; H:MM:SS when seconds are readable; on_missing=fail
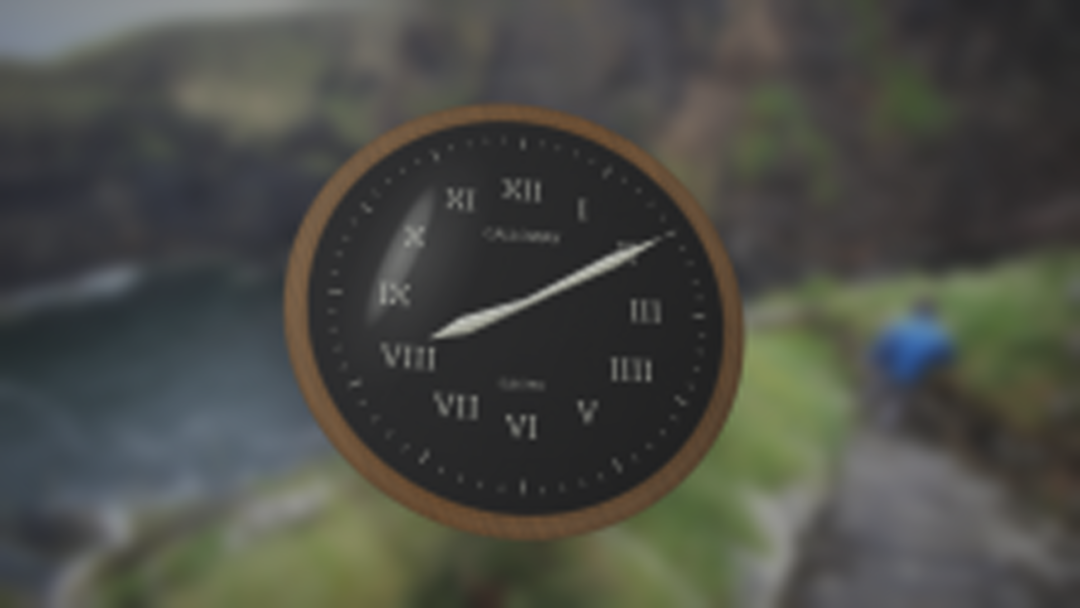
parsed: **8:10**
